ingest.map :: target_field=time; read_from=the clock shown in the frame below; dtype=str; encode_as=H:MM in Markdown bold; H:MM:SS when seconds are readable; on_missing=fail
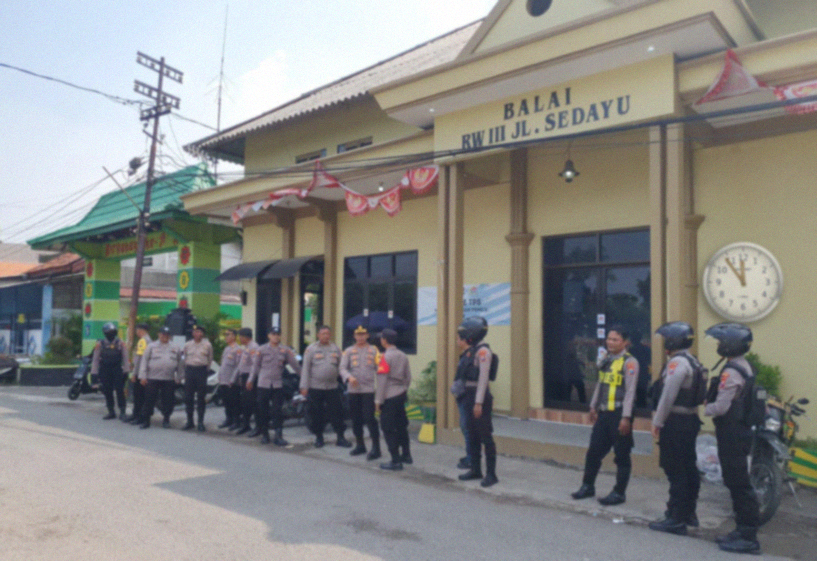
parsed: **11:54**
